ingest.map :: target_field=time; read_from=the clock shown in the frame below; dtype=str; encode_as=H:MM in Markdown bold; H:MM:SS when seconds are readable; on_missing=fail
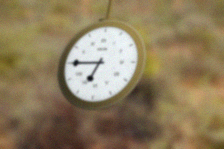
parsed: **6:45**
